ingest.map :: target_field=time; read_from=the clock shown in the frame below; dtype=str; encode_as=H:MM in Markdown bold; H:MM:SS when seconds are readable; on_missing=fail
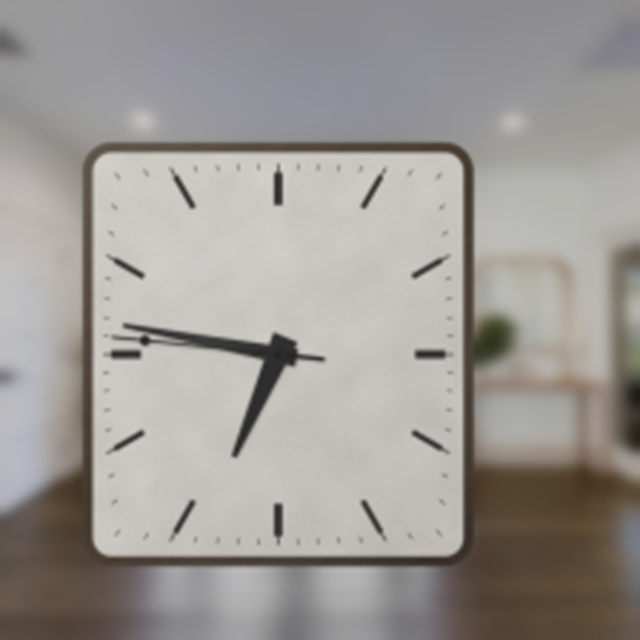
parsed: **6:46:46**
